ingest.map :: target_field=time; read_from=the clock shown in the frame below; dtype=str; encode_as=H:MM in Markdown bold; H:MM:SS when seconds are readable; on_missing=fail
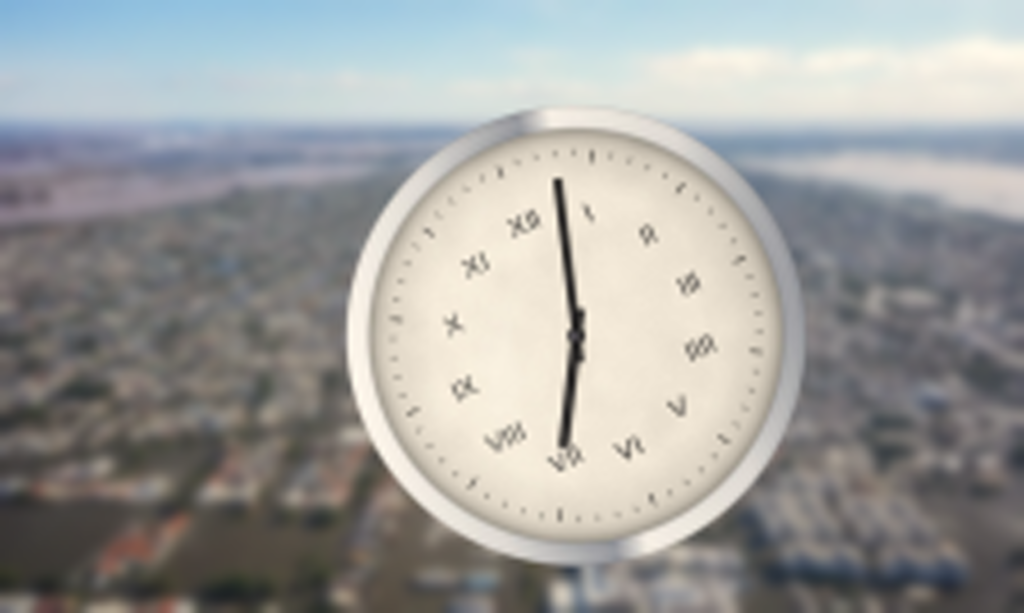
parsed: **7:03**
